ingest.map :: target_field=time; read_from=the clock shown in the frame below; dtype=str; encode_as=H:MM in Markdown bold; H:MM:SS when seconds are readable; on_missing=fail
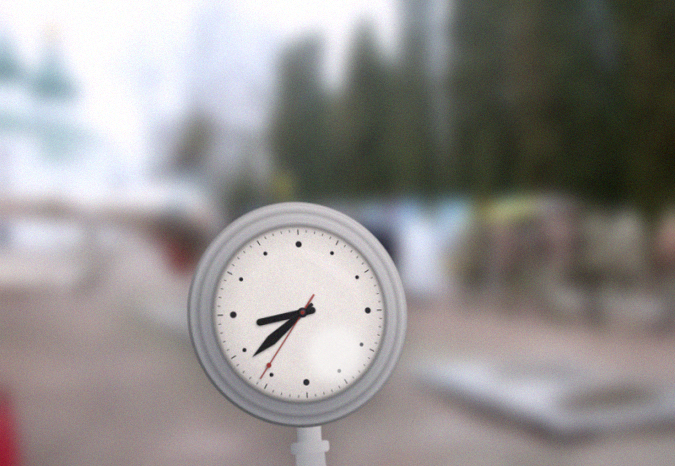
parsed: **8:38:36**
